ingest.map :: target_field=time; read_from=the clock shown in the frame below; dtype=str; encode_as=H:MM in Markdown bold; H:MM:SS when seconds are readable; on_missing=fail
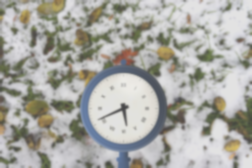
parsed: **5:41**
